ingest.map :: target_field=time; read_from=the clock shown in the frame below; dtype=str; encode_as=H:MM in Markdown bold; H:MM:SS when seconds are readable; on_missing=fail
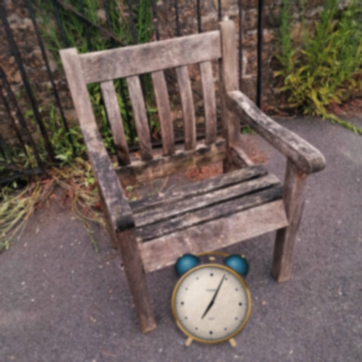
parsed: **7:04**
